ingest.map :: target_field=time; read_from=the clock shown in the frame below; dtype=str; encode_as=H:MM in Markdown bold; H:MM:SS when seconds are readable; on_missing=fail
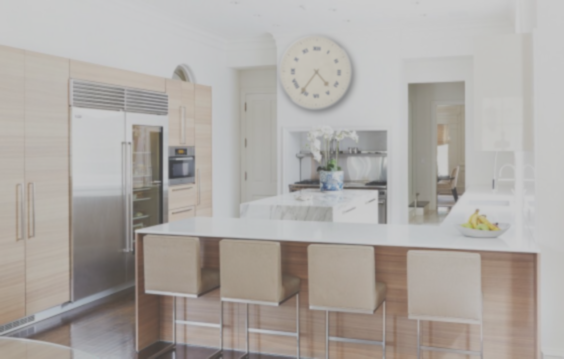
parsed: **4:36**
